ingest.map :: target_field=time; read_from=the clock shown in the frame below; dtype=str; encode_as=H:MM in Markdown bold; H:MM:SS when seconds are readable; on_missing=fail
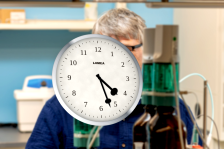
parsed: **4:27**
